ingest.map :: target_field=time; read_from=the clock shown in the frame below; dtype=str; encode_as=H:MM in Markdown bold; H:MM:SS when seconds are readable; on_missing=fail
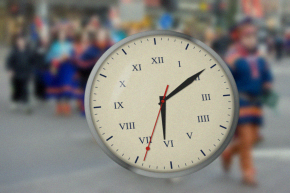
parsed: **6:09:34**
